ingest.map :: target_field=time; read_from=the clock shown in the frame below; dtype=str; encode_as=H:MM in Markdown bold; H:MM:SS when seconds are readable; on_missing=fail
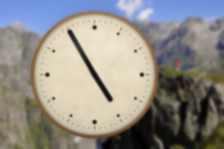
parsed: **4:55**
